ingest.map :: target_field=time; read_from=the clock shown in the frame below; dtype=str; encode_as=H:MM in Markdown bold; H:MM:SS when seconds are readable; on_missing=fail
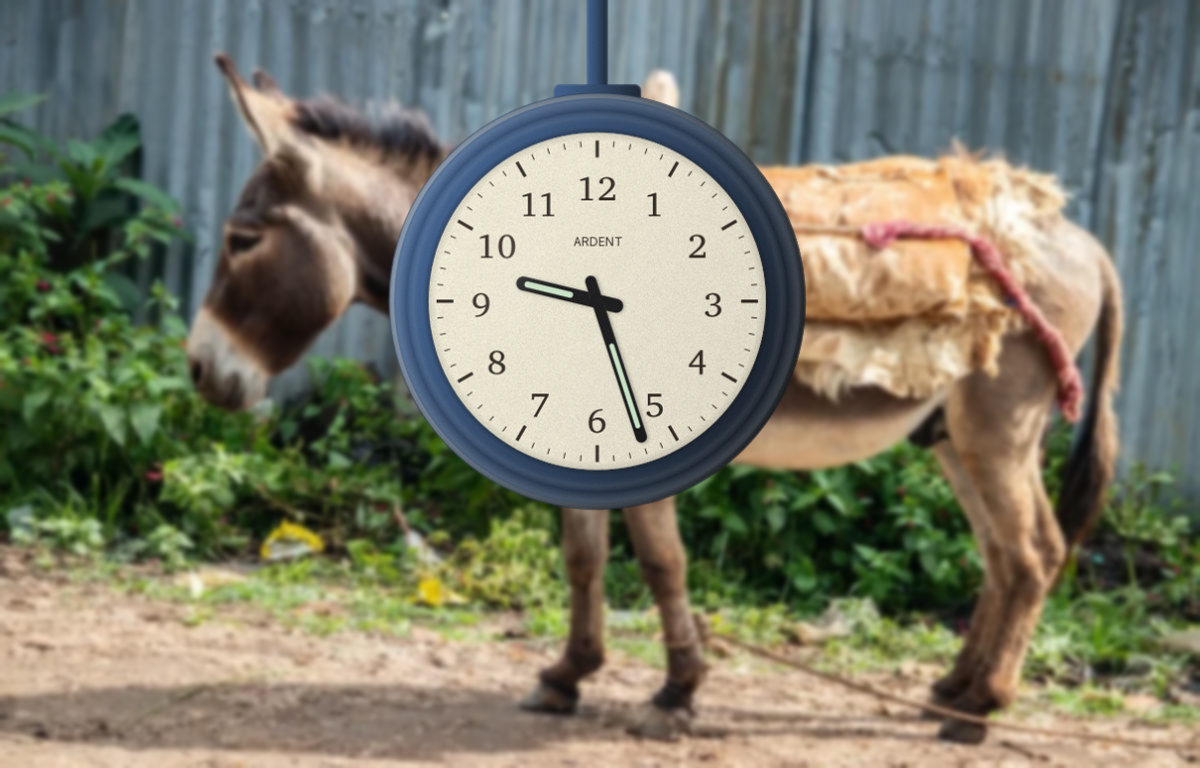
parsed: **9:27**
